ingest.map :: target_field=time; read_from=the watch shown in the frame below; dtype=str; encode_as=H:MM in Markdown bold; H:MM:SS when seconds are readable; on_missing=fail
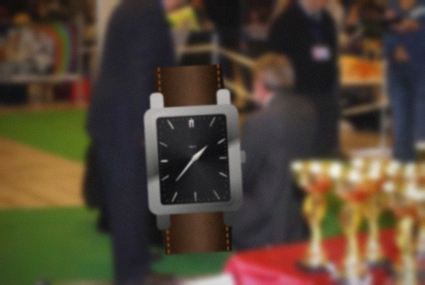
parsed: **1:37**
